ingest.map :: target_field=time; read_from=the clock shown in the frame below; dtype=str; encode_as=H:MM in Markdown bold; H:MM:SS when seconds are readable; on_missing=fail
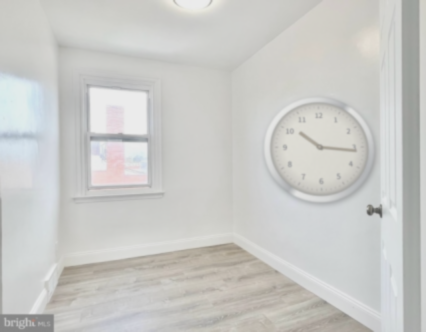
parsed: **10:16**
